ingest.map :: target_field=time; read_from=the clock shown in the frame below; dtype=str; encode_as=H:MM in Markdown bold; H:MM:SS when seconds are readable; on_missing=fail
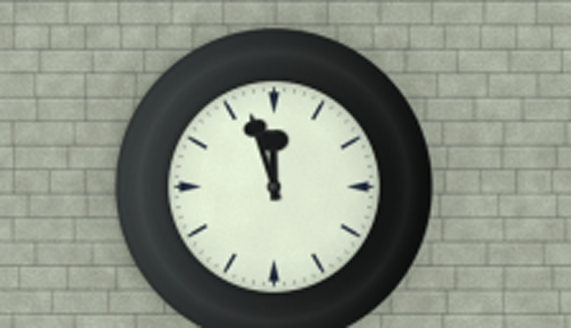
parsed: **11:57**
